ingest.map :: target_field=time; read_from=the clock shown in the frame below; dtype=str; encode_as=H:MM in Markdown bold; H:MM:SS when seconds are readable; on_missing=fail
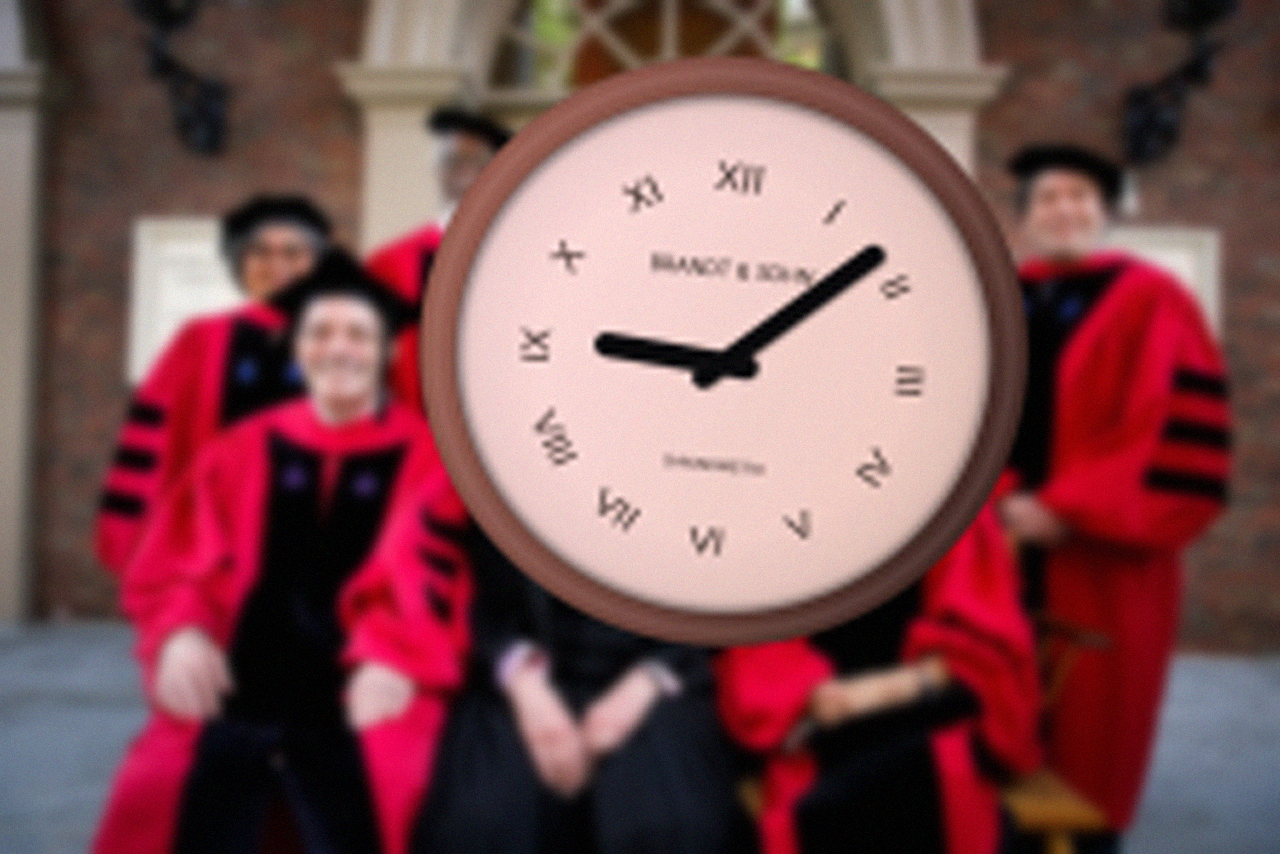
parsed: **9:08**
